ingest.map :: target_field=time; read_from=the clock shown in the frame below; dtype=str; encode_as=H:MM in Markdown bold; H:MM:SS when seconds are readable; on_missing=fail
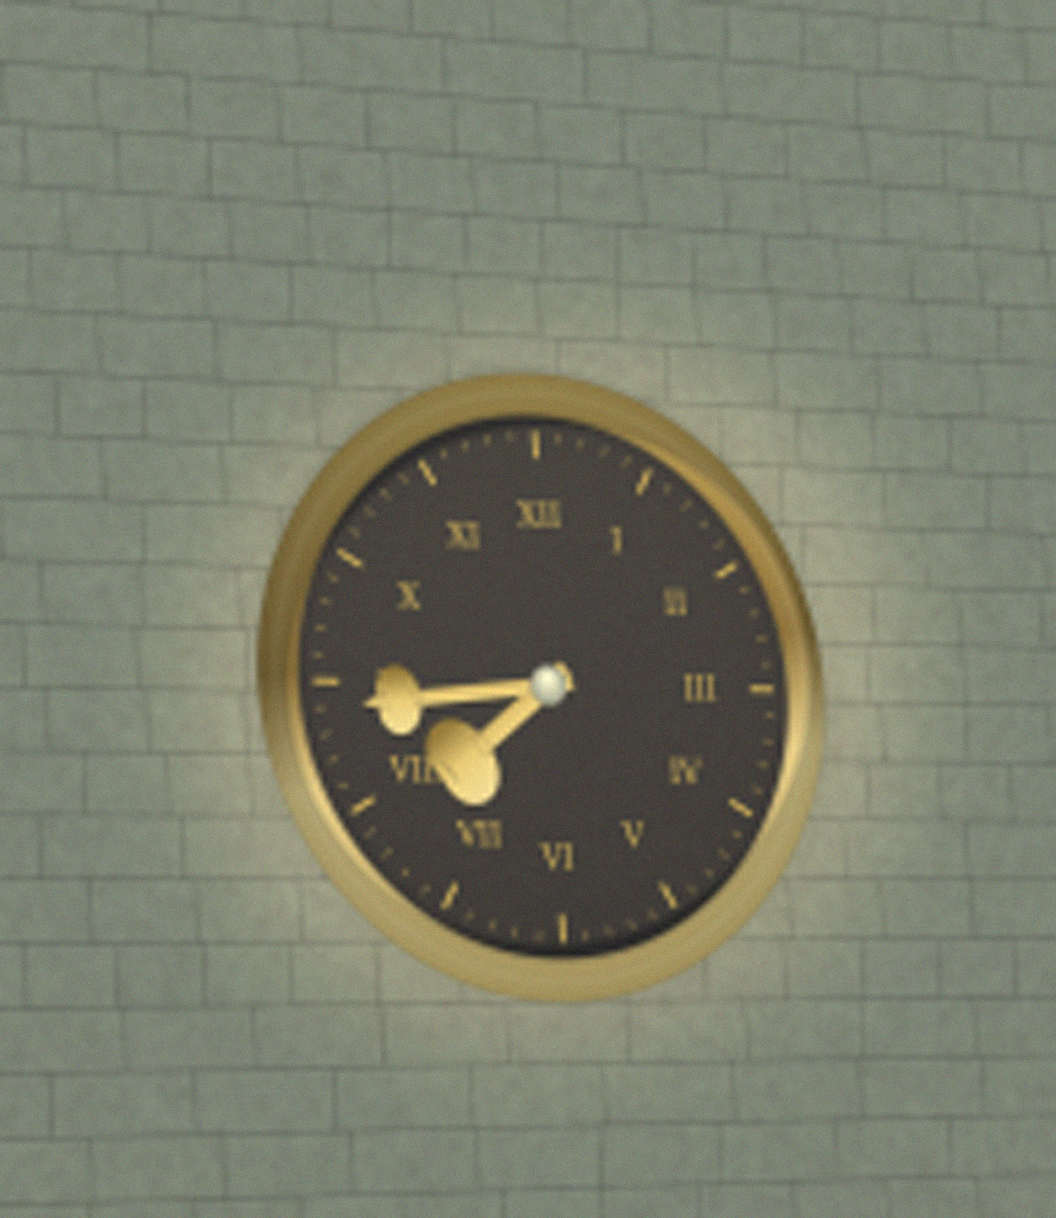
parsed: **7:44**
